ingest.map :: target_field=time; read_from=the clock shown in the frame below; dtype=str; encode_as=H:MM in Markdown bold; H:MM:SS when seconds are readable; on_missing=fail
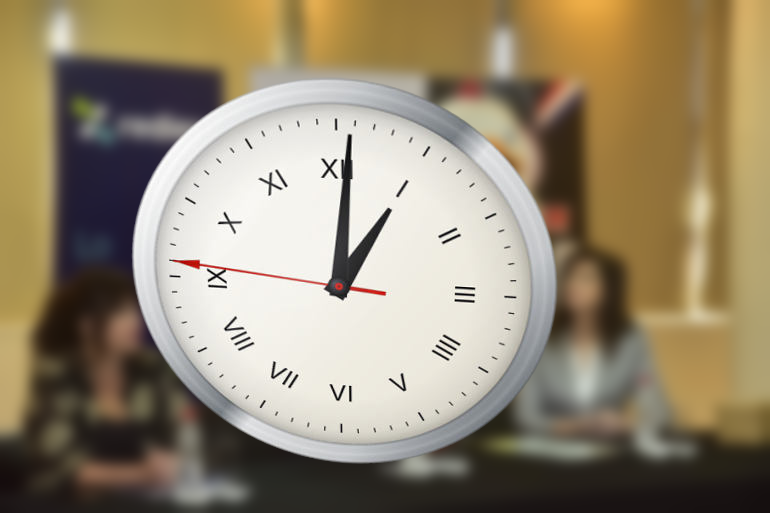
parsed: **1:00:46**
